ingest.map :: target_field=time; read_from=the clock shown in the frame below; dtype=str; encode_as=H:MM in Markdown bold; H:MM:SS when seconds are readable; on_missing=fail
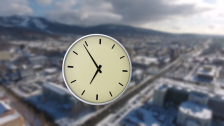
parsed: **6:54**
